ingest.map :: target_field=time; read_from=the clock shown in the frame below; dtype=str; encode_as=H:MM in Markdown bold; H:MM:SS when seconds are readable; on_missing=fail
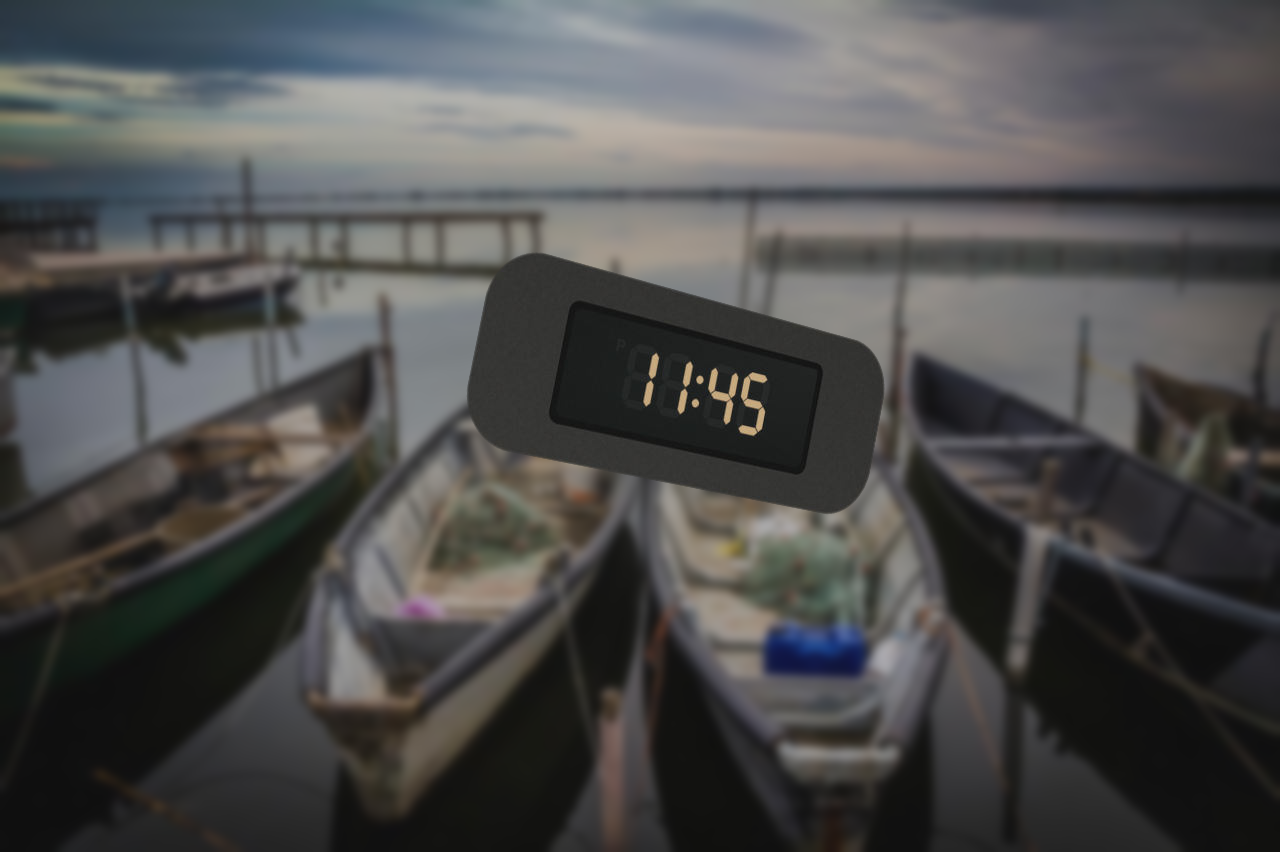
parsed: **11:45**
